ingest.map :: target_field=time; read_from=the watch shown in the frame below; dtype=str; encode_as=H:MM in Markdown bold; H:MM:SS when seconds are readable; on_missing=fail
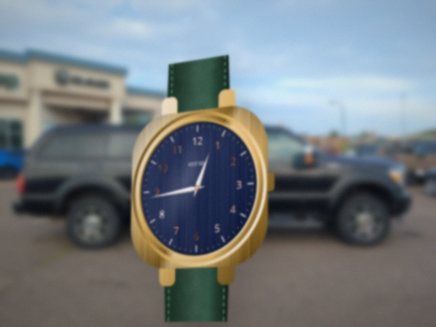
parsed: **12:44**
